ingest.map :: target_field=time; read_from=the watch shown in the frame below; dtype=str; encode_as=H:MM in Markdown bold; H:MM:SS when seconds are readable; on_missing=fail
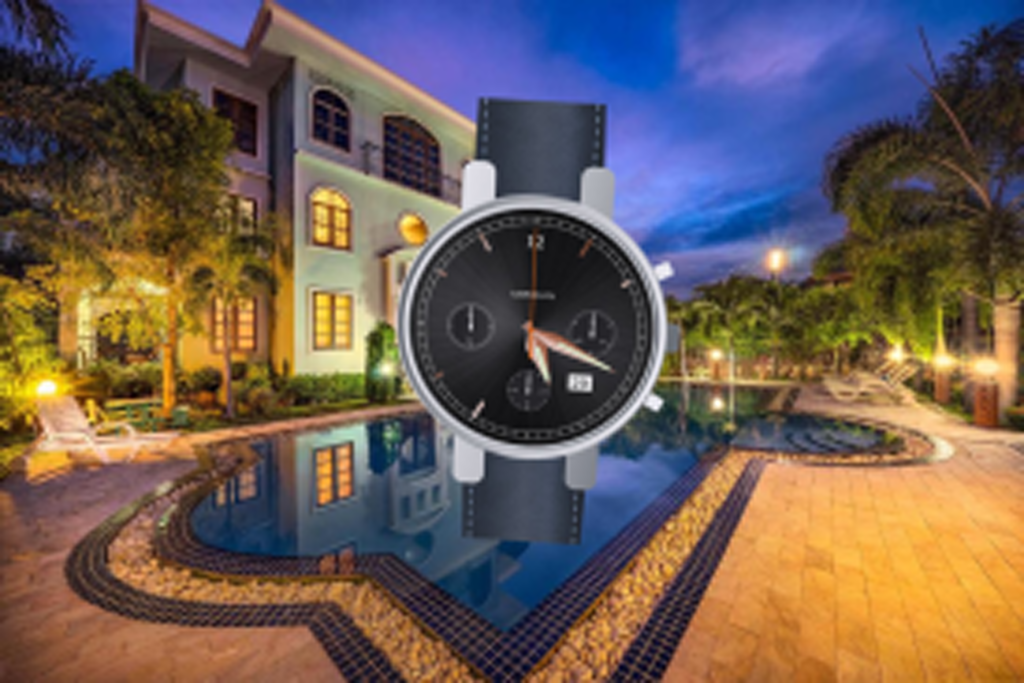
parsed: **5:19**
